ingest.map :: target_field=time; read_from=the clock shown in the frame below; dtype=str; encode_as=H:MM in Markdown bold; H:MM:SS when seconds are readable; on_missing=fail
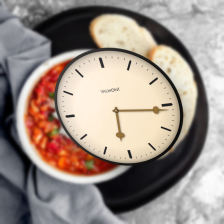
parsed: **6:16**
